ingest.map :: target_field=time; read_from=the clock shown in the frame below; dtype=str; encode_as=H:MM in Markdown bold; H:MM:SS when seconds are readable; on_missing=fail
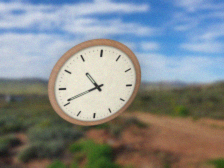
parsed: **10:41**
